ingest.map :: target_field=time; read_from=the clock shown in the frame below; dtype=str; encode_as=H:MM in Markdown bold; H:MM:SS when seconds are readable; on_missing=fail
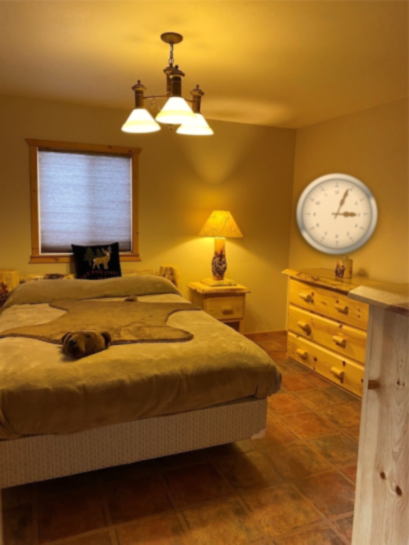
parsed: **3:04**
